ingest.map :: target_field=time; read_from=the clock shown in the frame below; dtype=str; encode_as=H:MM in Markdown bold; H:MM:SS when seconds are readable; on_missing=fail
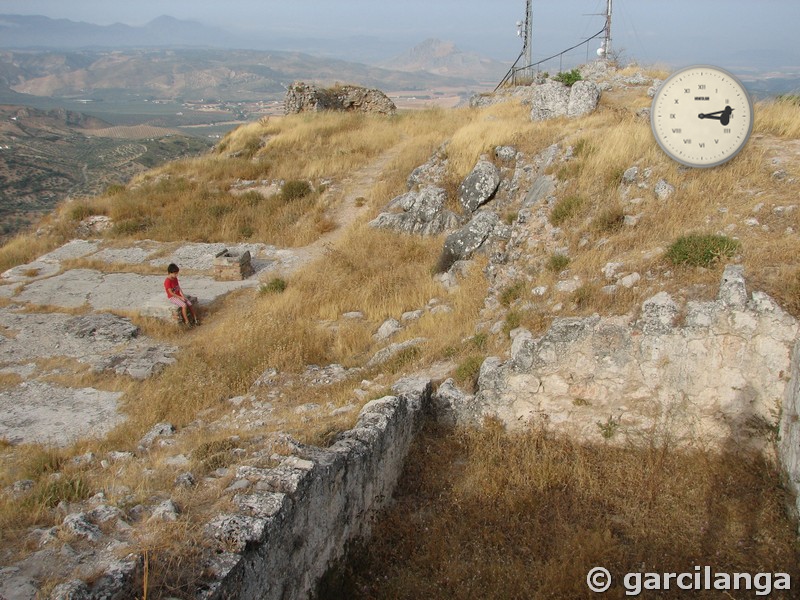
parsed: **3:13**
